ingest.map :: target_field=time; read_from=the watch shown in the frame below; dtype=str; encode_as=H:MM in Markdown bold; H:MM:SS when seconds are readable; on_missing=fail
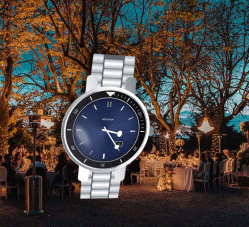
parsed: **3:24**
